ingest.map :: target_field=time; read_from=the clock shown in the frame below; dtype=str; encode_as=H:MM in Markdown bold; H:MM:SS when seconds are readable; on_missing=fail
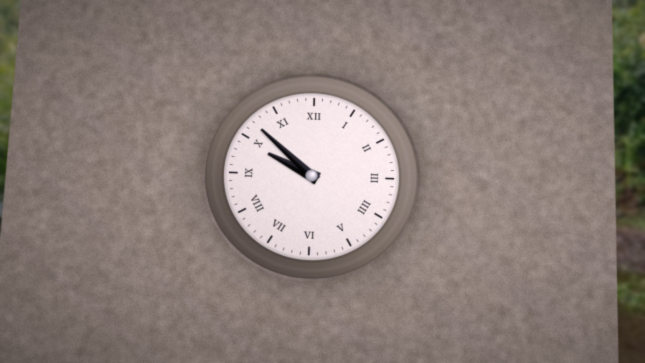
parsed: **9:52**
